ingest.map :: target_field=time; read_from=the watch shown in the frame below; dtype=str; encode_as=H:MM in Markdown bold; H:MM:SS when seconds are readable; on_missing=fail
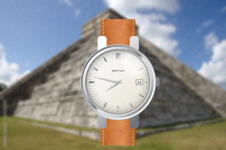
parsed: **7:47**
